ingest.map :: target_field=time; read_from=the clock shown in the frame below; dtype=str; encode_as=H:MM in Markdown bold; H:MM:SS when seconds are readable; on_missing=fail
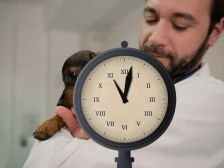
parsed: **11:02**
